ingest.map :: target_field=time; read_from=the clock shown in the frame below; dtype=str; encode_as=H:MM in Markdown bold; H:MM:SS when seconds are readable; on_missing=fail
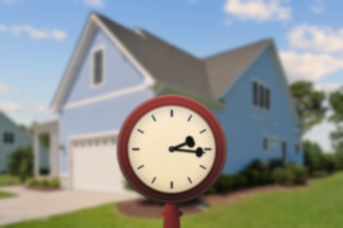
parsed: **2:16**
